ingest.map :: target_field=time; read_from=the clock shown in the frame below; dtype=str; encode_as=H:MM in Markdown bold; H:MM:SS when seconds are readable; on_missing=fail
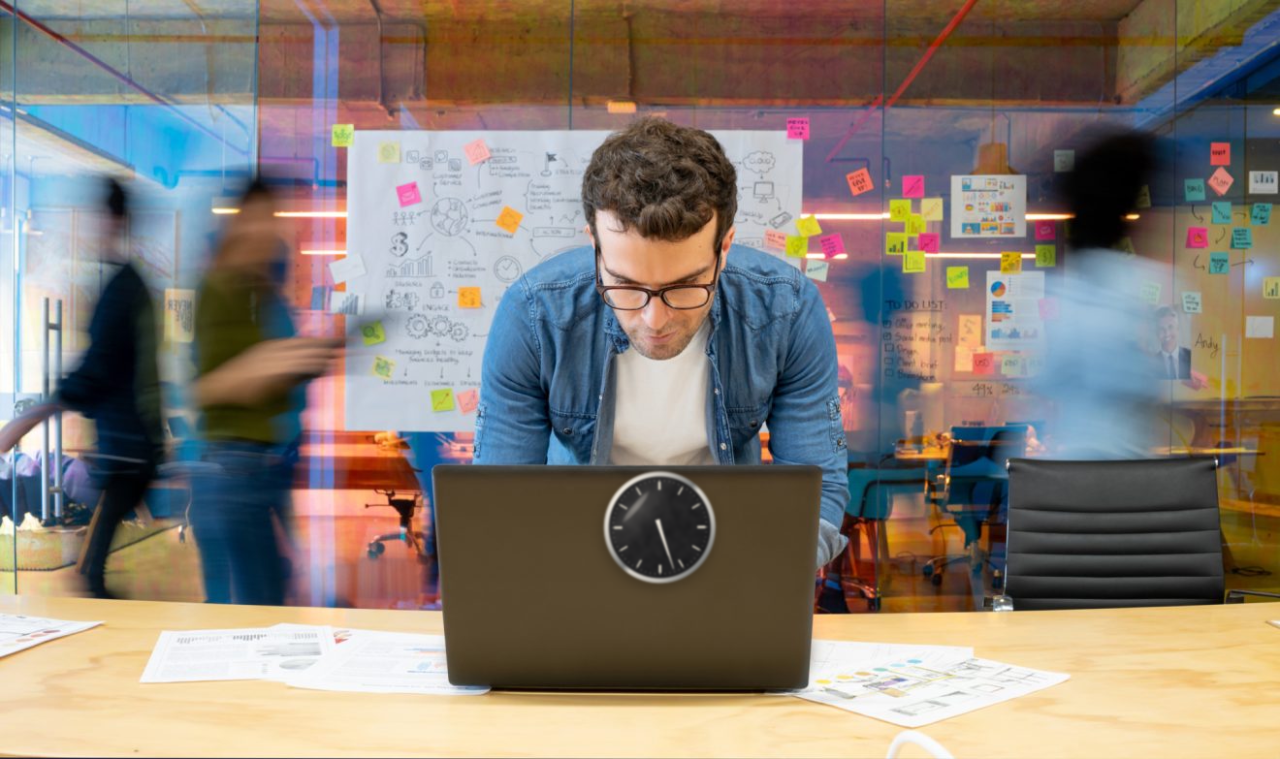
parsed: **5:27**
